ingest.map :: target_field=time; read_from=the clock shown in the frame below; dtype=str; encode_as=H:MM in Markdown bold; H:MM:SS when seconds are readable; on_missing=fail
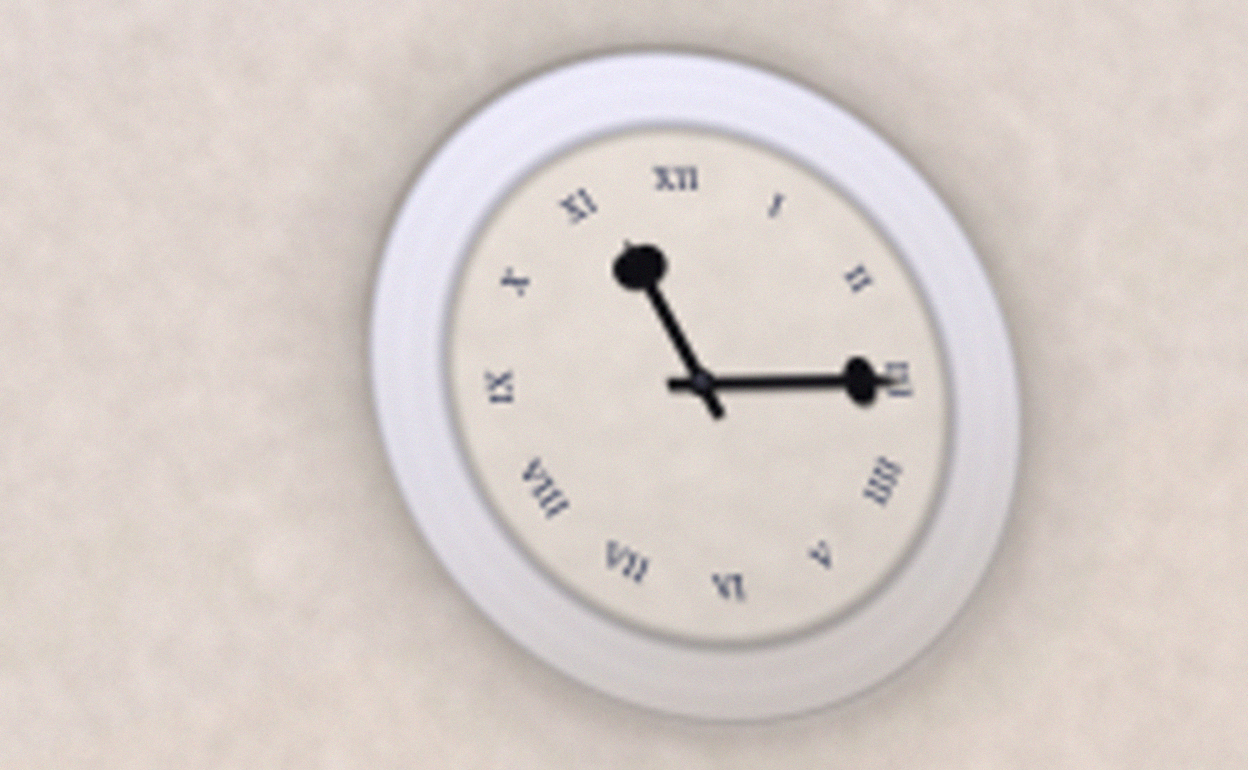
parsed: **11:15**
